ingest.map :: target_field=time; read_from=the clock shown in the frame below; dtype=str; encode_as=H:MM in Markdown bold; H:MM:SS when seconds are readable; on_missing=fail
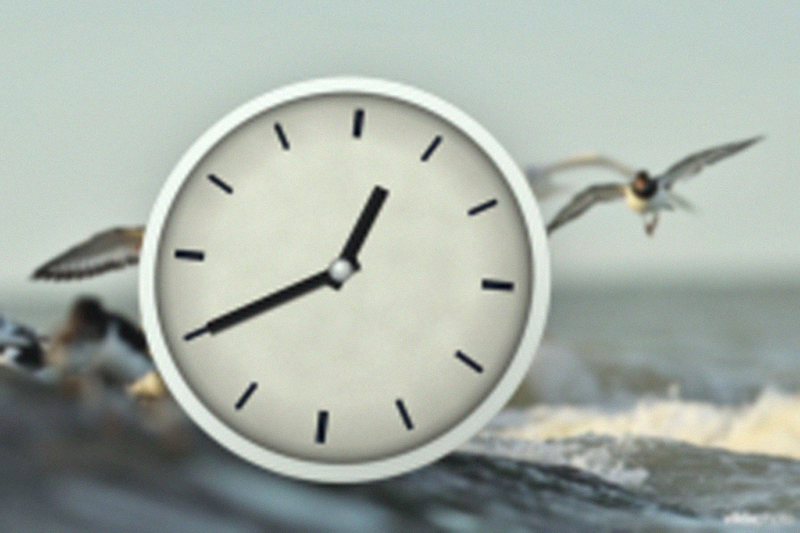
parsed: **12:40**
